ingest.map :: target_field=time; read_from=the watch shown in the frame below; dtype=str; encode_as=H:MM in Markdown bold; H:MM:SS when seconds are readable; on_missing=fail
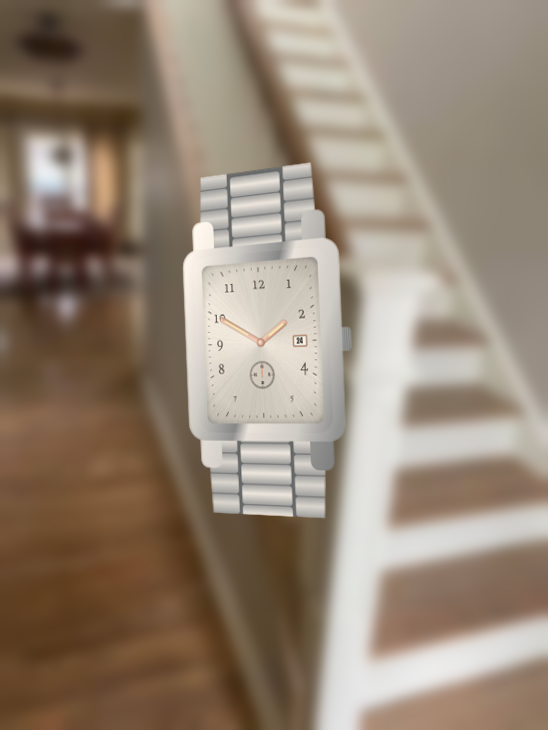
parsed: **1:50**
